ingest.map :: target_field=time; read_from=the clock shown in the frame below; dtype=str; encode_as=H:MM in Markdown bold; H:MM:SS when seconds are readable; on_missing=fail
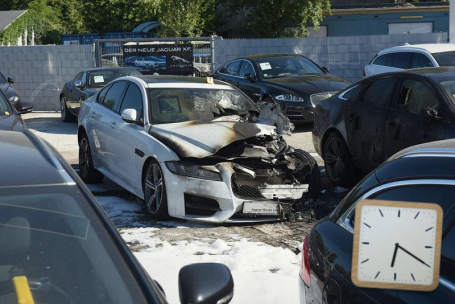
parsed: **6:20**
